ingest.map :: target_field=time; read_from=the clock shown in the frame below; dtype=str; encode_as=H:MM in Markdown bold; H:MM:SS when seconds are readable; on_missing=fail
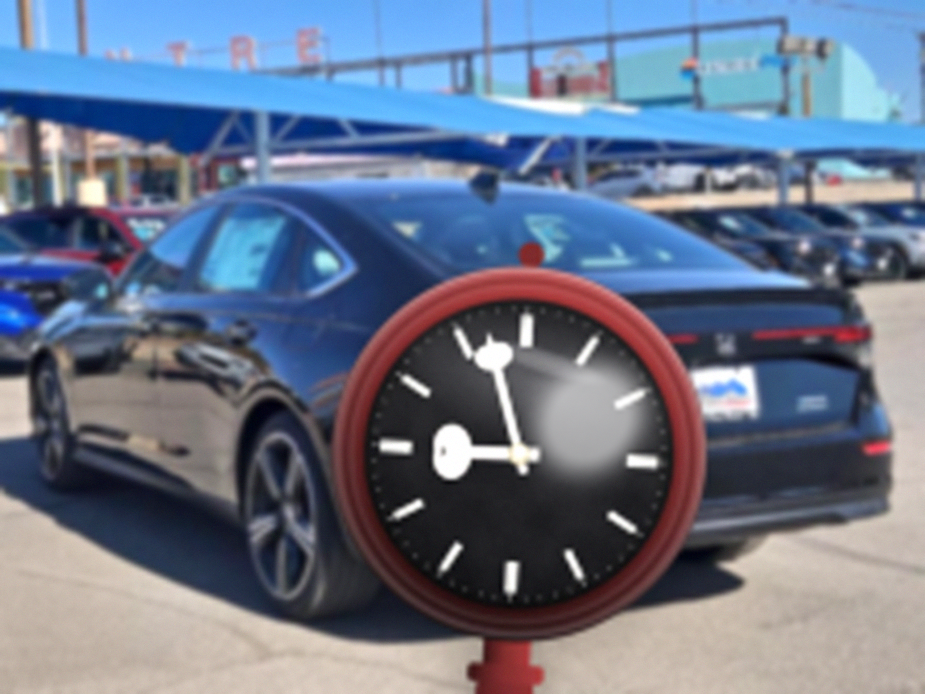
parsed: **8:57**
